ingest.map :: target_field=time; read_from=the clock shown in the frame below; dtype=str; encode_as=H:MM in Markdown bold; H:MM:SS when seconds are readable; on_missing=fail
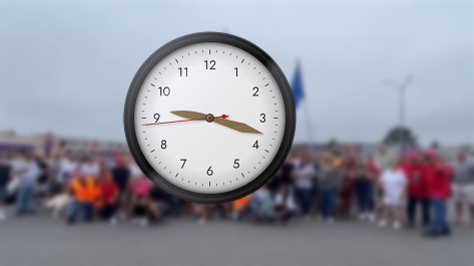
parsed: **9:17:44**
